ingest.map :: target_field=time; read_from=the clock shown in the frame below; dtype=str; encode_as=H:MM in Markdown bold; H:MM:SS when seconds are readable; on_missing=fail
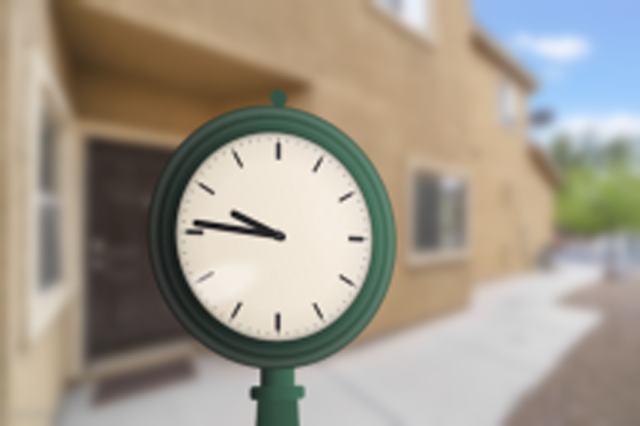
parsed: **9:46**
